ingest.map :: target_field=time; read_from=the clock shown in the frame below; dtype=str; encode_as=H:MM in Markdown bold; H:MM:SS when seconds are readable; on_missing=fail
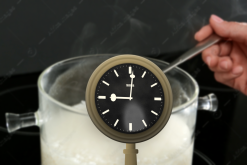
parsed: **9:01**
